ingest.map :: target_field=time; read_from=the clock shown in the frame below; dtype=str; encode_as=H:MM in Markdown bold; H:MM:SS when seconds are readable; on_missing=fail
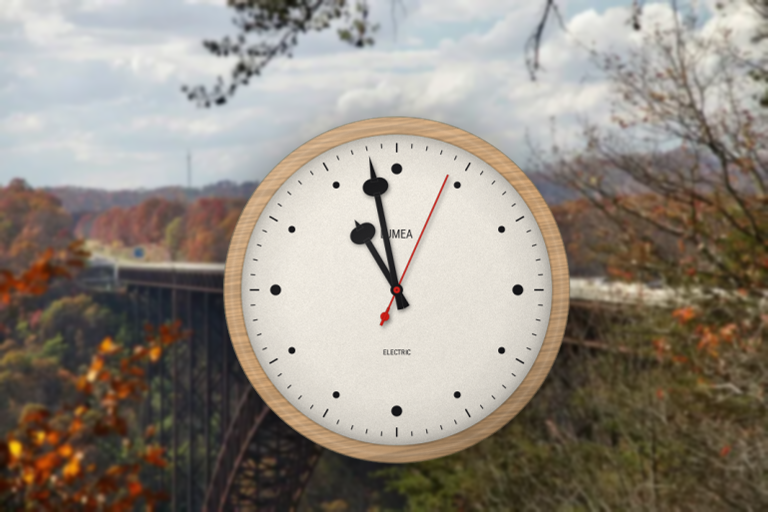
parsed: **10:58:04**
